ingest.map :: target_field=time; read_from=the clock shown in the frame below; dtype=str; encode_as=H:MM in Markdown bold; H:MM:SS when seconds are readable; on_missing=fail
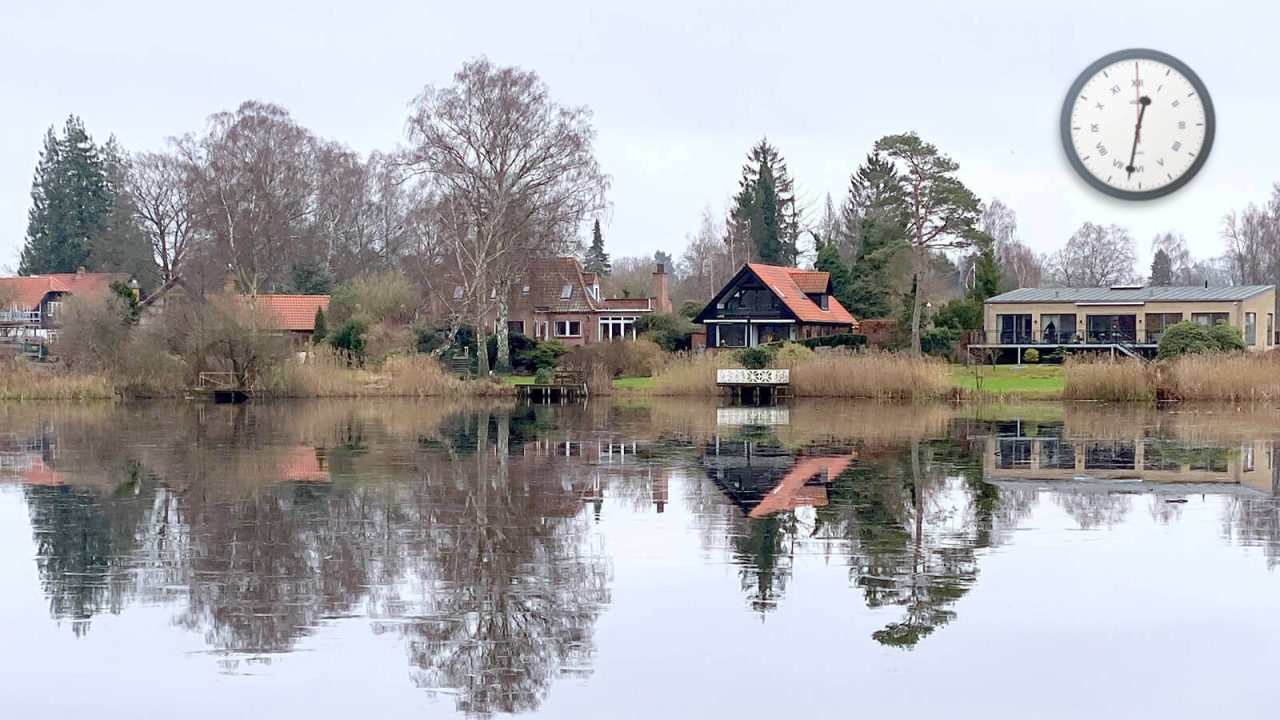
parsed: **12:32:00**
